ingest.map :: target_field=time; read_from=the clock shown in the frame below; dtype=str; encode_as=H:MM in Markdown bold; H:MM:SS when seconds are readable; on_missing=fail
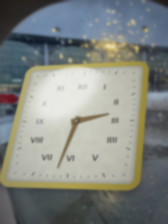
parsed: **2:32**
